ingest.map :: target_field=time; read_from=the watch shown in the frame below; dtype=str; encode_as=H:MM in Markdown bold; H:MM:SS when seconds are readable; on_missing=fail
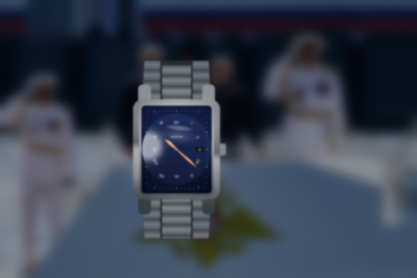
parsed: **10:22**
